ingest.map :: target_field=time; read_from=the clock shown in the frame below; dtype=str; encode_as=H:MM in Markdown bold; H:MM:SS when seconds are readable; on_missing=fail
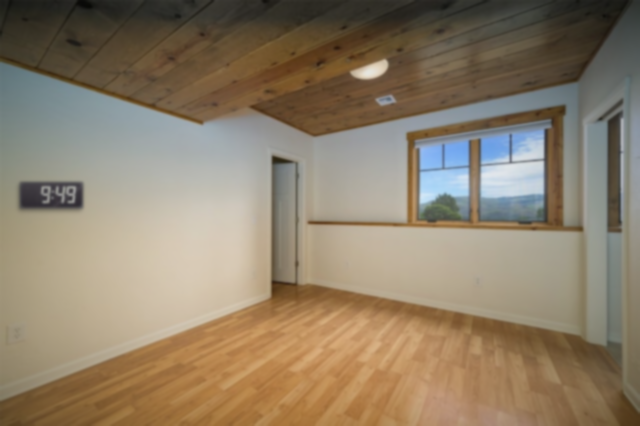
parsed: **9:49**
